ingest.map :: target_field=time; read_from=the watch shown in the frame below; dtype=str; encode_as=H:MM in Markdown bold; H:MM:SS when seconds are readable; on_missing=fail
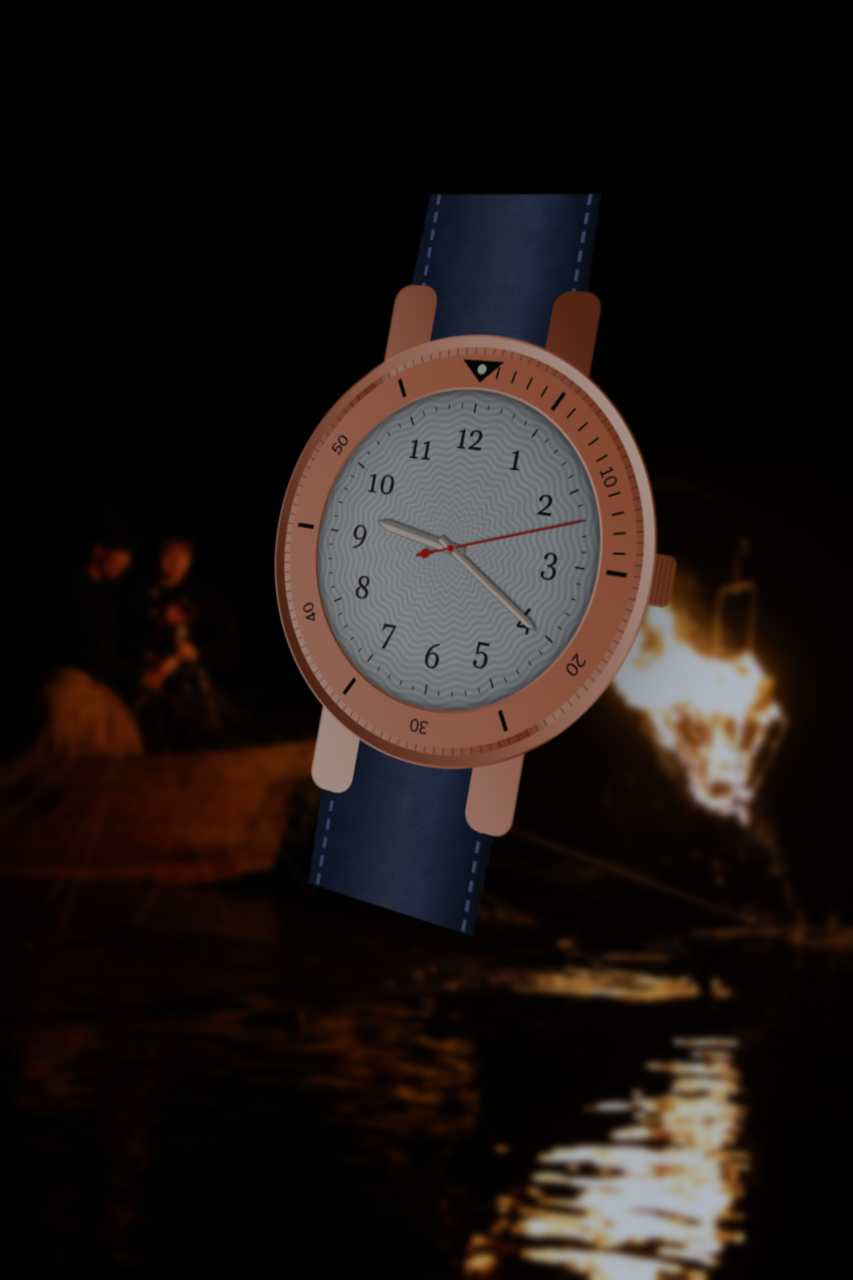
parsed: **9:20:12**
